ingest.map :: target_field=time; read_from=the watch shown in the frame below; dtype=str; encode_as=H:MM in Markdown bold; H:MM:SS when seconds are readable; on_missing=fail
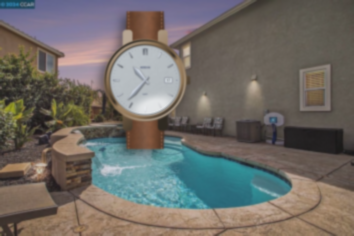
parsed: **10:37**
